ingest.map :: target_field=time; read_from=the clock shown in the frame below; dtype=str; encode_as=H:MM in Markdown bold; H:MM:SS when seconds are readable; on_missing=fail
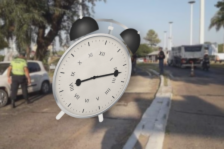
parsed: **8:12**
